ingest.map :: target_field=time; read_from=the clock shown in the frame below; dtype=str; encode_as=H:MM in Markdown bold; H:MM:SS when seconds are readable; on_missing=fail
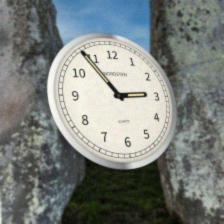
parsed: **2:54**
